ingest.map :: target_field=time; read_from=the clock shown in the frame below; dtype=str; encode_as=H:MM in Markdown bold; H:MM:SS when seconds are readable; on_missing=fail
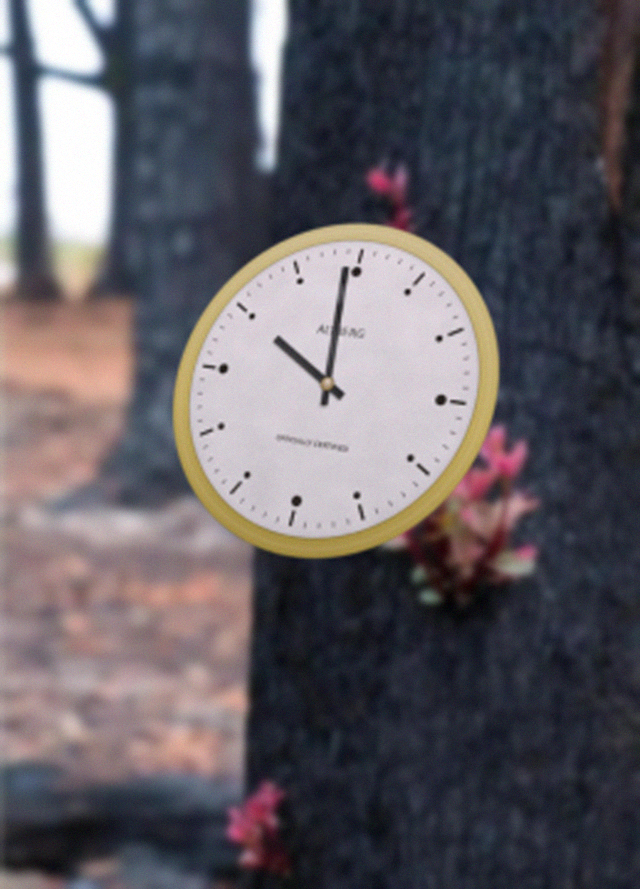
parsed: **9:59**
